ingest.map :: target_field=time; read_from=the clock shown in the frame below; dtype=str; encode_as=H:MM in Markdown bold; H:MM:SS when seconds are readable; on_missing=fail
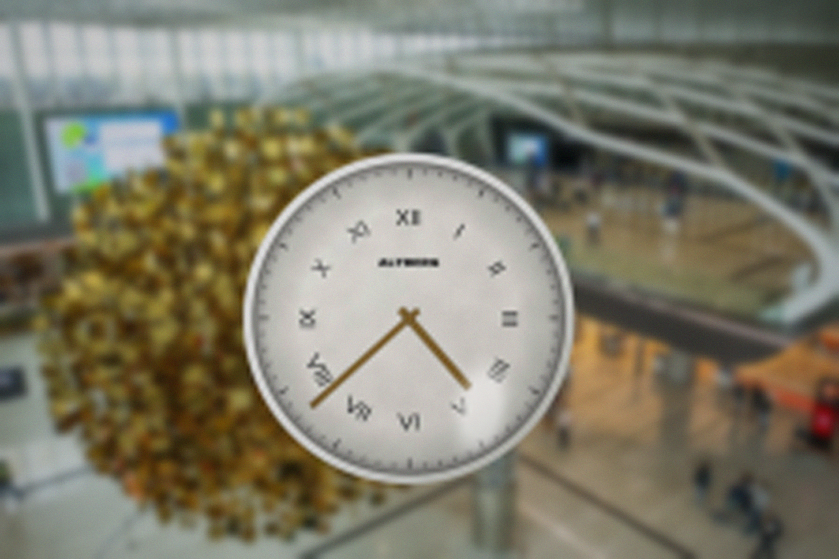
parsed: **4:38**
